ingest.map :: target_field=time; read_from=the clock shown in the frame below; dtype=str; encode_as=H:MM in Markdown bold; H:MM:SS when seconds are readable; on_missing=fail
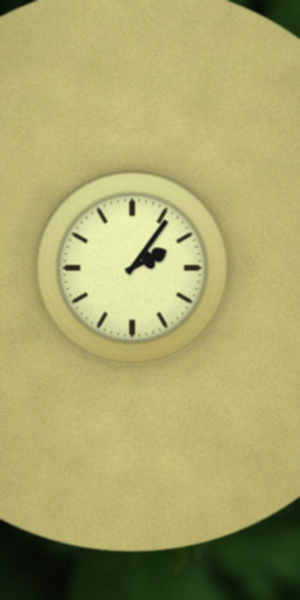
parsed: **2:06**
